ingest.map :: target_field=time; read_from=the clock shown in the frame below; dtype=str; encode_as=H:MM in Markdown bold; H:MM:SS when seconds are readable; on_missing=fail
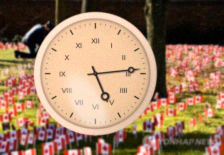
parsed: **5:14**
